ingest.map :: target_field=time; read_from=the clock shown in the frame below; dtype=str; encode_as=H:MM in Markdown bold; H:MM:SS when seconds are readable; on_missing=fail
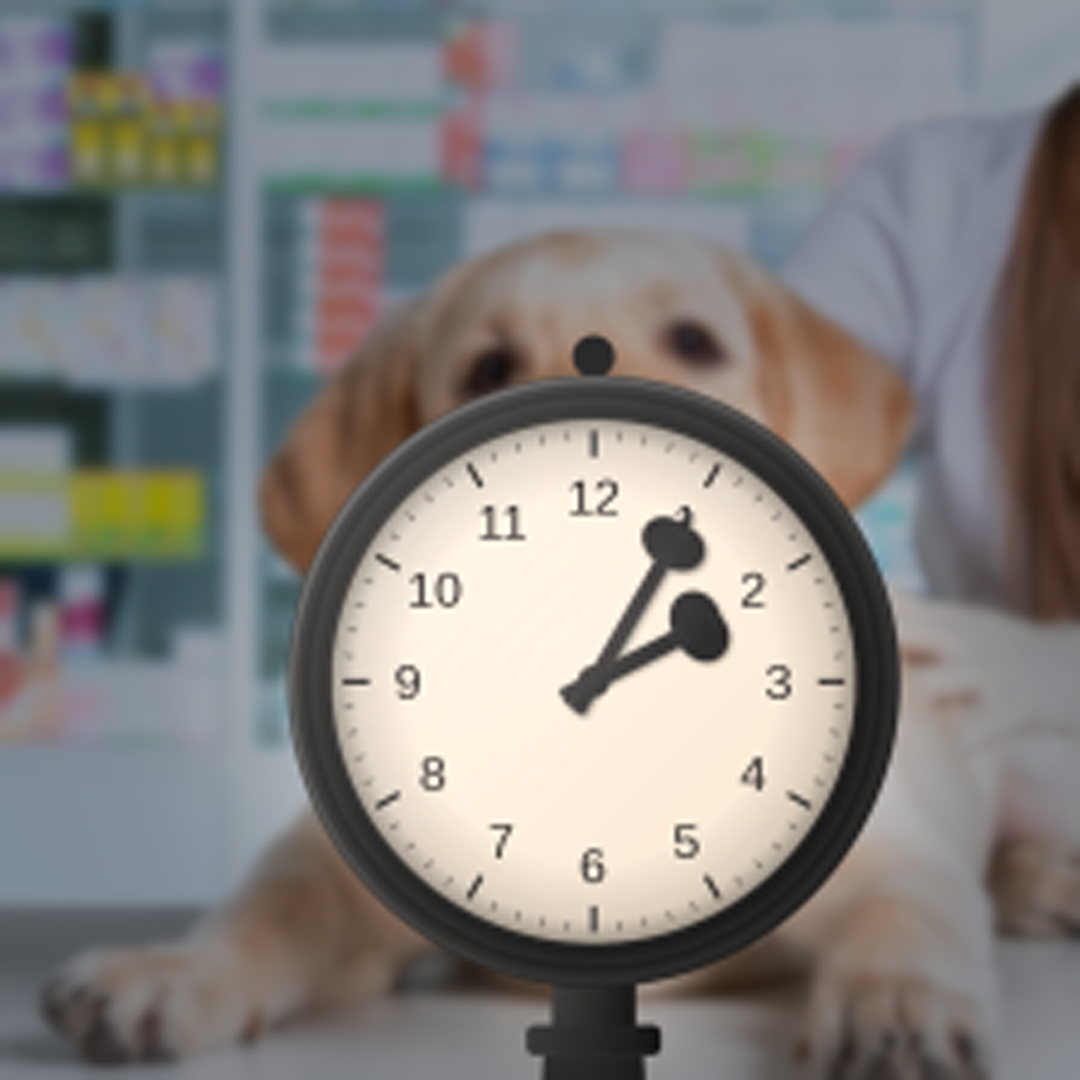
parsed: **2:05**
